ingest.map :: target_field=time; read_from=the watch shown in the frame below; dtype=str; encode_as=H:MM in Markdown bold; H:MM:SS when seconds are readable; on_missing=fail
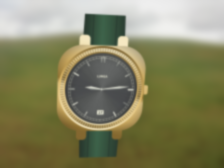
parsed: **9:14**
